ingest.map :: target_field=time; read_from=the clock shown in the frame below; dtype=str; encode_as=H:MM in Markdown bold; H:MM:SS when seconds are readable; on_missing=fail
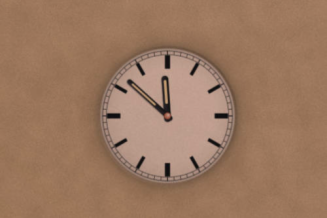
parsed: **11:52**
